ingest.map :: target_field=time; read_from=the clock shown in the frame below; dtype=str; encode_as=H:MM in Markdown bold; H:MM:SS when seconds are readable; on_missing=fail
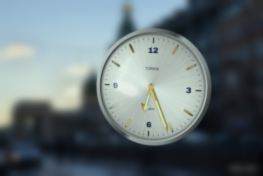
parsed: **6:26**
